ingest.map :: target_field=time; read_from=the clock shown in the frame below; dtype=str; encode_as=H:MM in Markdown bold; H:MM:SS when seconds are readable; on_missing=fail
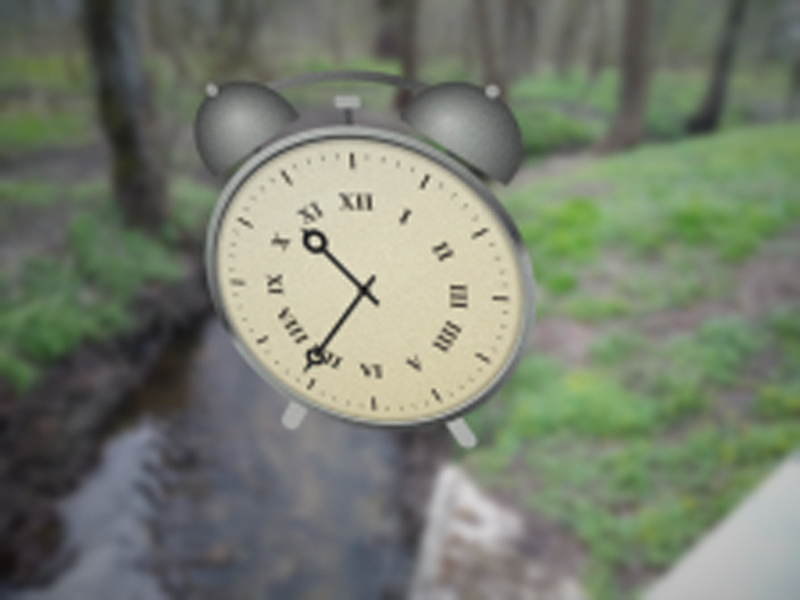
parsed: **10:36**
